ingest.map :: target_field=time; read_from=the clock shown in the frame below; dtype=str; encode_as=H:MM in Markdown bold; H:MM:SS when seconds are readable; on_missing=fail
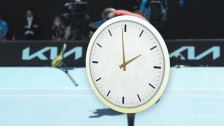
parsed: **1:59**
